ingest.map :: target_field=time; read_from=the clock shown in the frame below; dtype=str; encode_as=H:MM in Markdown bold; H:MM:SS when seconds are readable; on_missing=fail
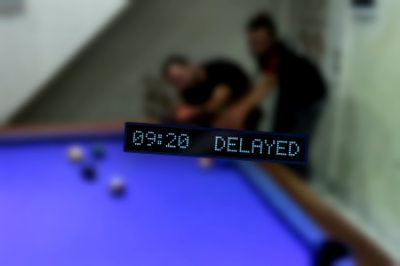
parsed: **9:20**
